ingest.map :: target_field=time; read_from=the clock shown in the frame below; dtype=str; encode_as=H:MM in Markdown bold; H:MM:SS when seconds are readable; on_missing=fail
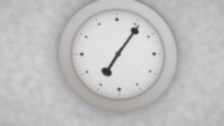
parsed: **7:06**
